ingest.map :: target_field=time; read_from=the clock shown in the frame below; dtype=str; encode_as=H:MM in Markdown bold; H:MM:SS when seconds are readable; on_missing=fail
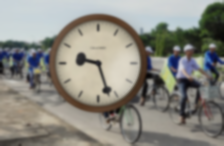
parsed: **9:27**
